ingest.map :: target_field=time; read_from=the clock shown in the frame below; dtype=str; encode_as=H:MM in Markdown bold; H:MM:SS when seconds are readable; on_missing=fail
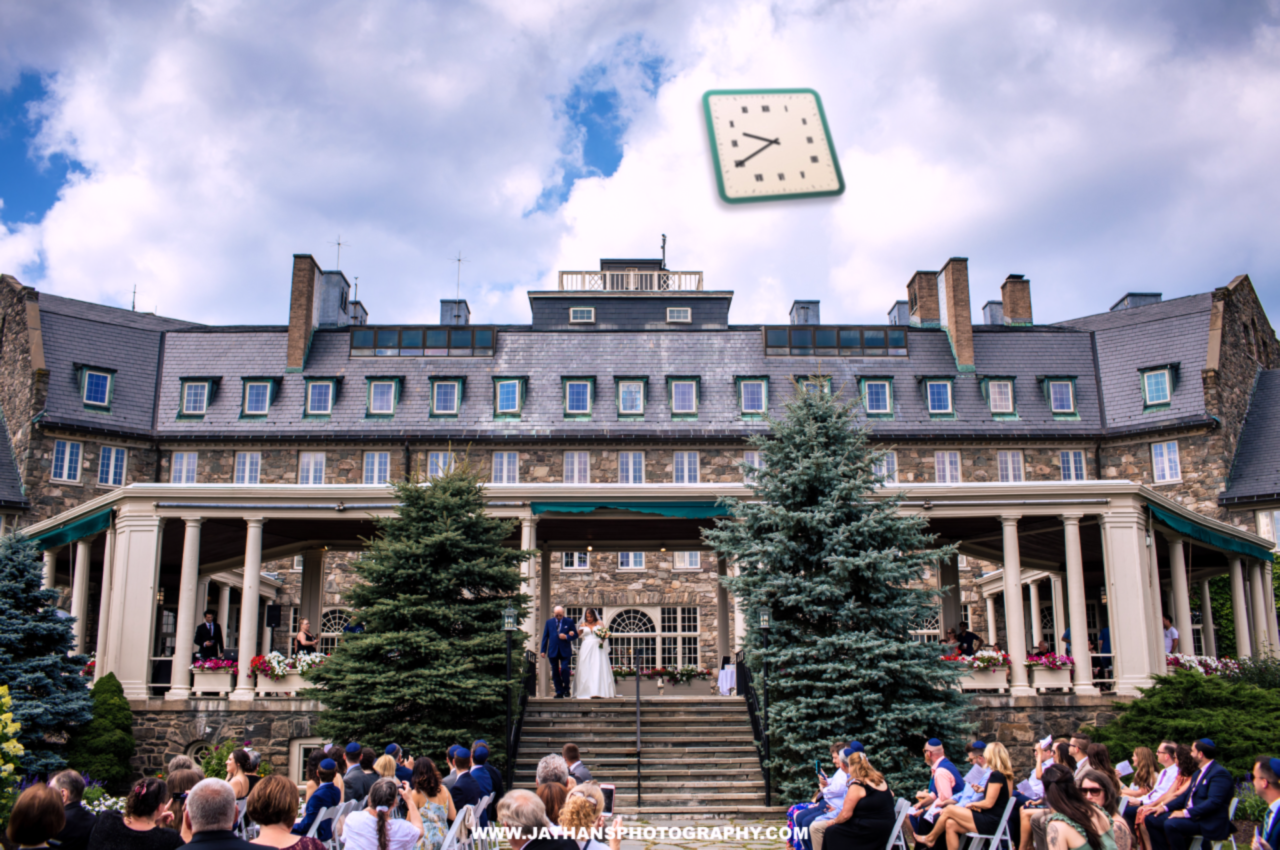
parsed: **9:40**
